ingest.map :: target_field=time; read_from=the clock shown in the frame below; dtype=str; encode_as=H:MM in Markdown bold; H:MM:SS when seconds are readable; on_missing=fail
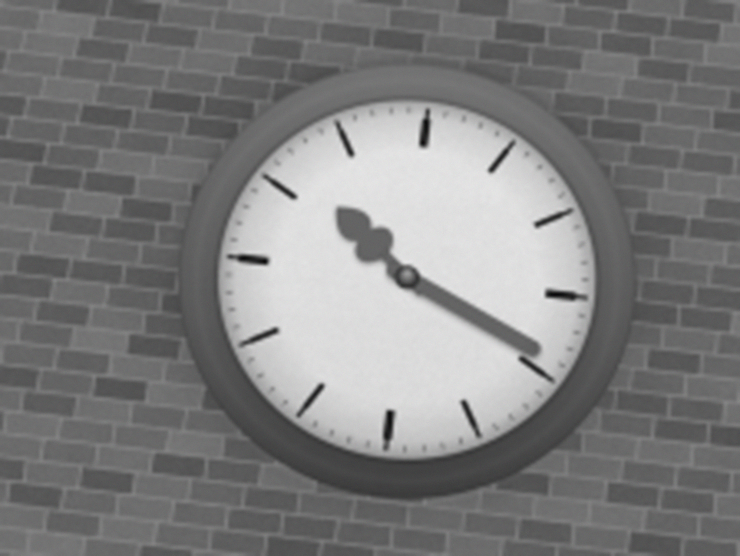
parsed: **10:19**
